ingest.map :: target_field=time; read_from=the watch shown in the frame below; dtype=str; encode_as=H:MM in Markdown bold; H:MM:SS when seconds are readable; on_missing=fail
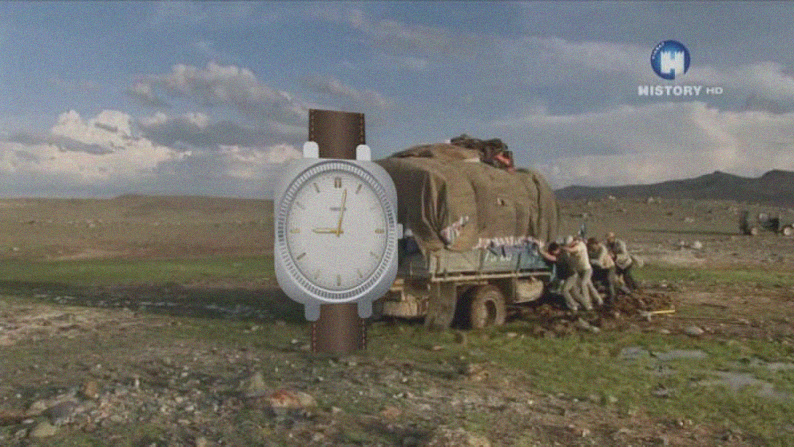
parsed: **9:02**
